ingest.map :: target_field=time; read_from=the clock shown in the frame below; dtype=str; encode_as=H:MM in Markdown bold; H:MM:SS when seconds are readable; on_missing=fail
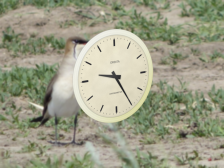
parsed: **9:25**
